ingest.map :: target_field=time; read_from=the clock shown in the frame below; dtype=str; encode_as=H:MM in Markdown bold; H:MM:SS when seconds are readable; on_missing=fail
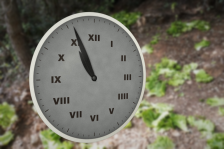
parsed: **10:56**
